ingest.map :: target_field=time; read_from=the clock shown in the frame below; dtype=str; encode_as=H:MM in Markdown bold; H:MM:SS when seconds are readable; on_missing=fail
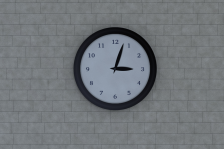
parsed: **3:03**
